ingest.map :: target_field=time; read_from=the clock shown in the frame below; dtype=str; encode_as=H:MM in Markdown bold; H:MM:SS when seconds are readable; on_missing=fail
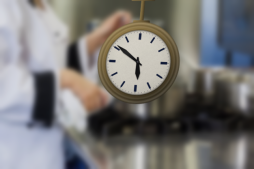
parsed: **5:51**
